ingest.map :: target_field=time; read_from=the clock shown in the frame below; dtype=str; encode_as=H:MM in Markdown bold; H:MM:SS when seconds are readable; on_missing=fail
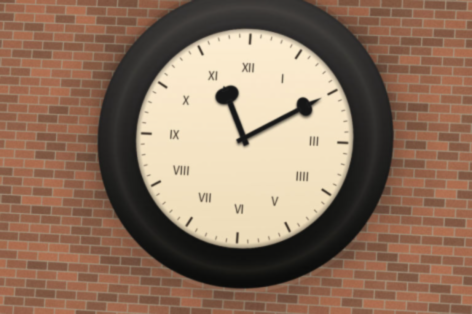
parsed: **11:10**
